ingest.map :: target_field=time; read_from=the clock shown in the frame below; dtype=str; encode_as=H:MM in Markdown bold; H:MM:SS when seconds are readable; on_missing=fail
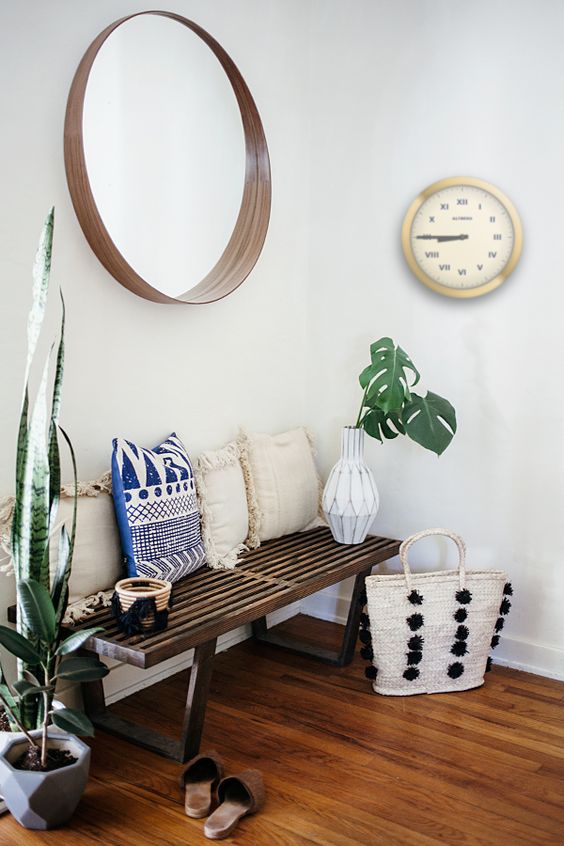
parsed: **8:45**
